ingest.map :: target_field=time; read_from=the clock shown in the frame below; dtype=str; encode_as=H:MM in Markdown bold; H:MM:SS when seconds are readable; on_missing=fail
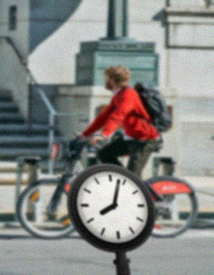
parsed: **8:03**
